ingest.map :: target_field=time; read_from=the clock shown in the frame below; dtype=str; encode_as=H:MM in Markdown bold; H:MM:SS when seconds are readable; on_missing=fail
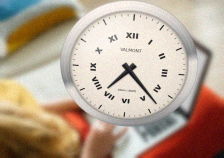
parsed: **7:23**
